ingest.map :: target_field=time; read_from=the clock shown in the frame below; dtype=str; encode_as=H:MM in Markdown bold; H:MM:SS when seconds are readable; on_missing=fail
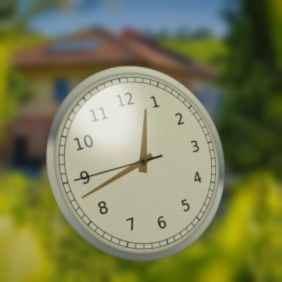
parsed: **12:42:45**
